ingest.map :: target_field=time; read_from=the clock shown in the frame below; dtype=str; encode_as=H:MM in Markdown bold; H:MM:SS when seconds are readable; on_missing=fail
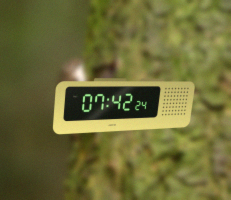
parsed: **7:42:24**
